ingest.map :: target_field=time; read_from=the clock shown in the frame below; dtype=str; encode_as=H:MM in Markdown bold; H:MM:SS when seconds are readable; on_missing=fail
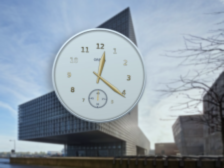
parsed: **12:21**
